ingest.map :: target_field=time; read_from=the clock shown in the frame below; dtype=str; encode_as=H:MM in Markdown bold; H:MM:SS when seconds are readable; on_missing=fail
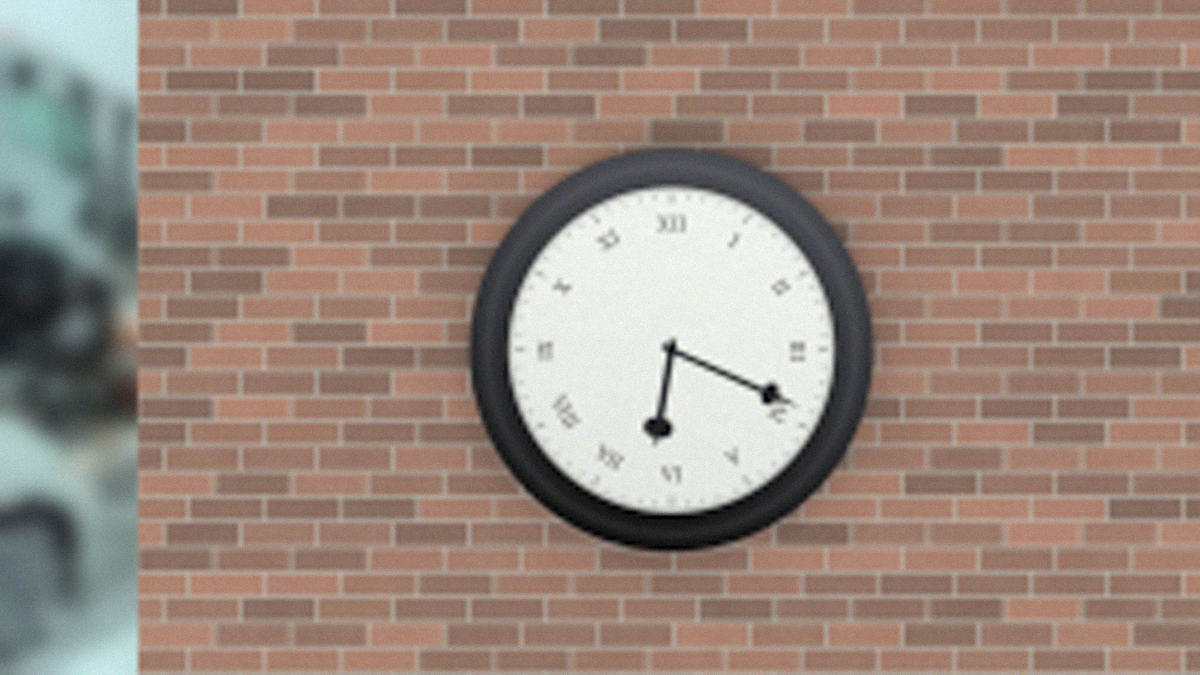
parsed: **6:19**
